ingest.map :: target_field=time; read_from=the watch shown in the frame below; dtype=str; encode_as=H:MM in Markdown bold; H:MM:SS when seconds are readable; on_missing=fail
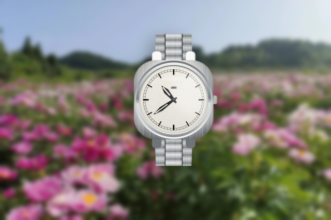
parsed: **10:39**
